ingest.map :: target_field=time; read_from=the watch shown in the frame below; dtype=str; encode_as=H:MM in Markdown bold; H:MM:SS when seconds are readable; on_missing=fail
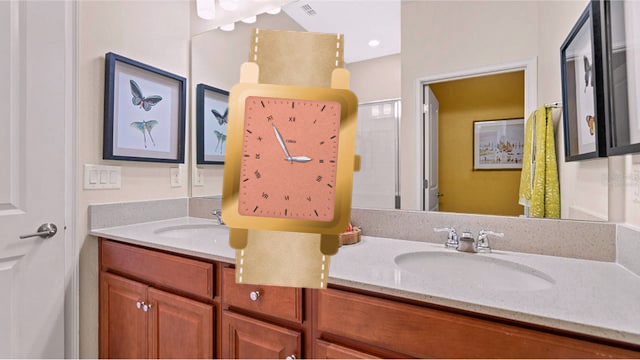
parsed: **2:55**
